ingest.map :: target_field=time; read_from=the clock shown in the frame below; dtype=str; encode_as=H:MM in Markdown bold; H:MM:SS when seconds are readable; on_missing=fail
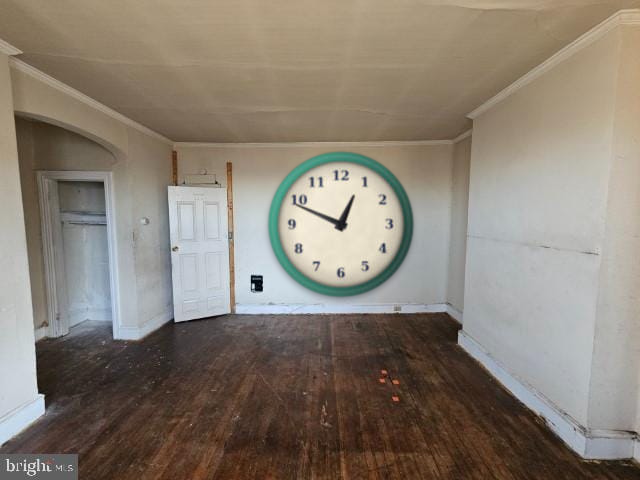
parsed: **12:49**
